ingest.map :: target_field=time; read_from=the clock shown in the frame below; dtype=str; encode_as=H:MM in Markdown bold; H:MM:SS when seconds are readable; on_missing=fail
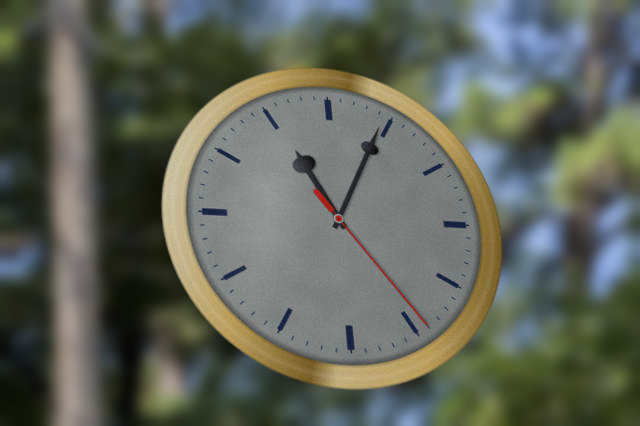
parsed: **11:04:24**
